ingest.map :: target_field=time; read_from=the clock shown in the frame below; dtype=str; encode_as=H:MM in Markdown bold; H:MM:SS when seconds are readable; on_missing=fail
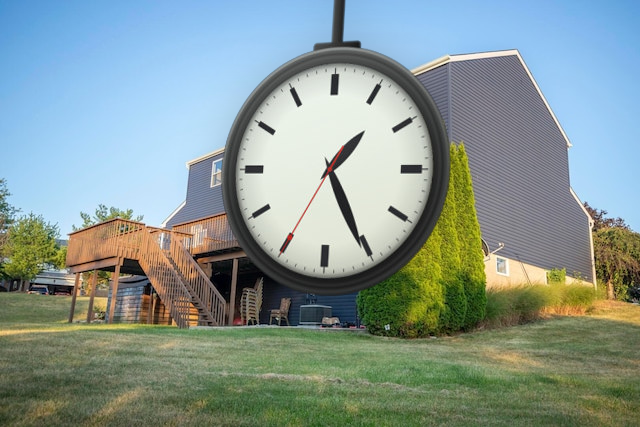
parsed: **1:25:35**
